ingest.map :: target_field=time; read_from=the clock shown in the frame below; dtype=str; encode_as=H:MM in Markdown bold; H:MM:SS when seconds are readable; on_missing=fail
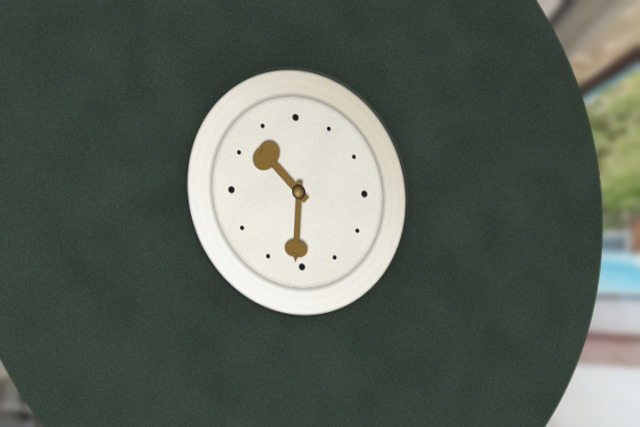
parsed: **10:31**
